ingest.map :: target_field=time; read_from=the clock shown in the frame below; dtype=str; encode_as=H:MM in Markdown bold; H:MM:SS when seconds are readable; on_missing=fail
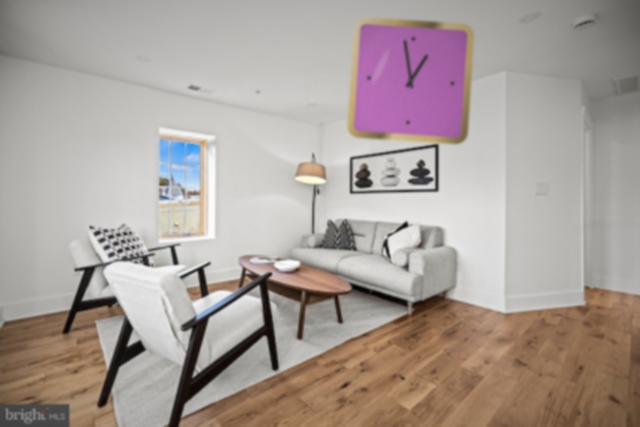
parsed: **12:58**
